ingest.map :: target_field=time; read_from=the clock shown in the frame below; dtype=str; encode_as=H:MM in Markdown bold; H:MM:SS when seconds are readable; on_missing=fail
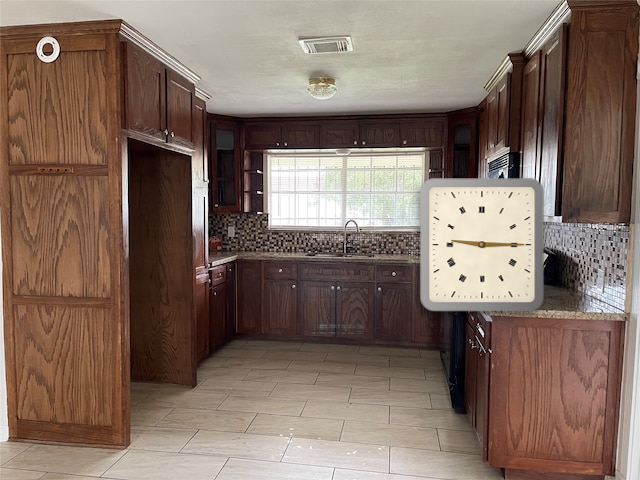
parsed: **9:15**
